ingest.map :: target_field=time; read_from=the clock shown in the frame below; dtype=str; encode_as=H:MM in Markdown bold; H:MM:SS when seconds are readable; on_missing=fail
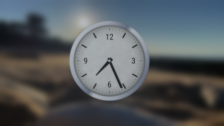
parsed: **7:26**
